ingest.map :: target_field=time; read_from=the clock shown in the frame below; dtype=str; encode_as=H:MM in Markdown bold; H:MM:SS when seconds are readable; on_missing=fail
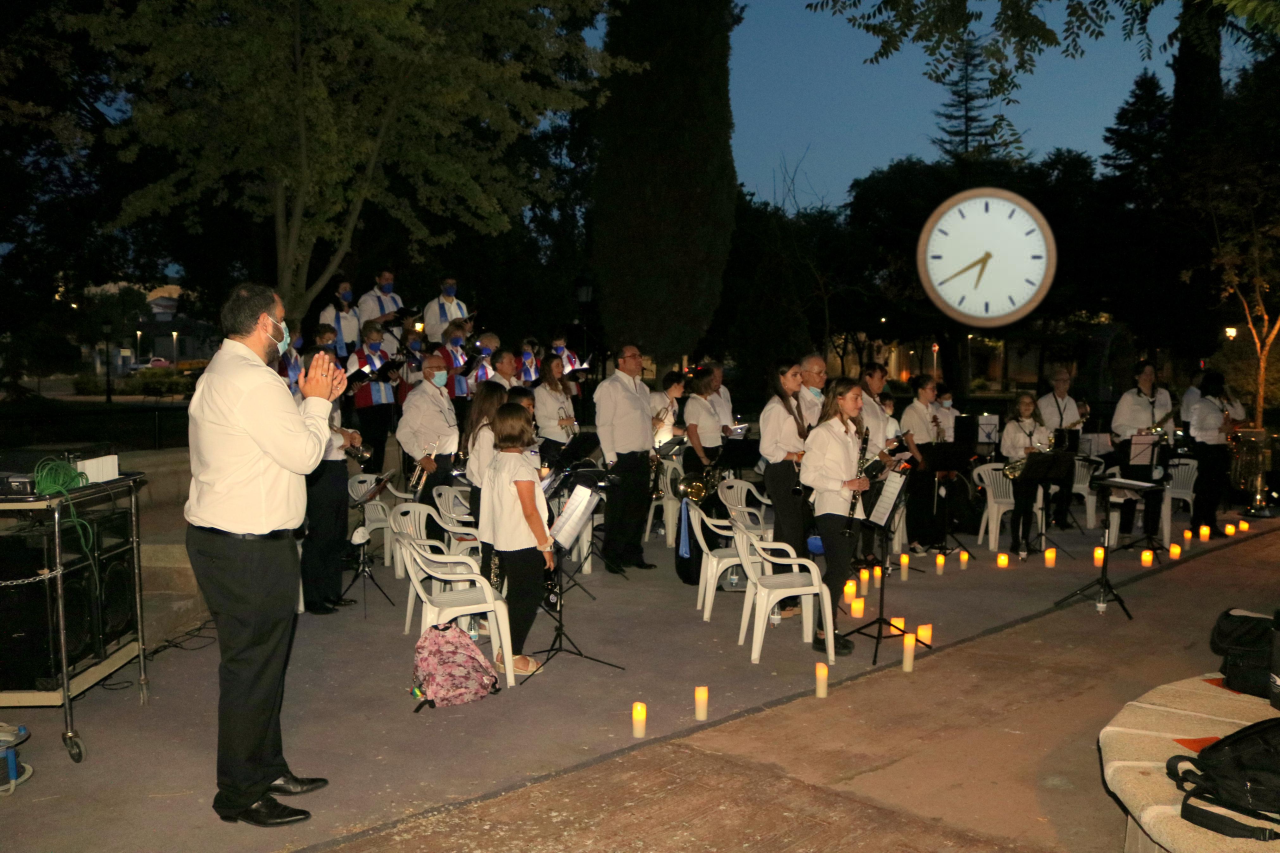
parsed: **6:40**
